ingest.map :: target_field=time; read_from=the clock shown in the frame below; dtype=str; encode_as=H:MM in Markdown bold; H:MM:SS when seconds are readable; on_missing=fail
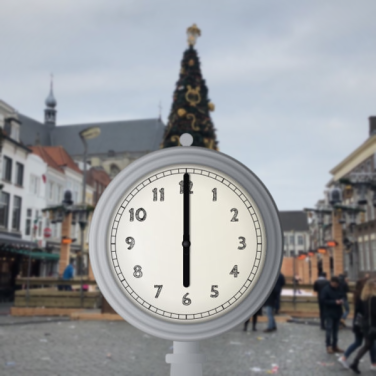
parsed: **6:00**
